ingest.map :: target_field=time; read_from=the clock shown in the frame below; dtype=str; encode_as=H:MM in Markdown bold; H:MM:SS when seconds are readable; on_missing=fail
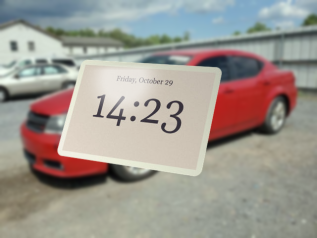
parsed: **14:23**
